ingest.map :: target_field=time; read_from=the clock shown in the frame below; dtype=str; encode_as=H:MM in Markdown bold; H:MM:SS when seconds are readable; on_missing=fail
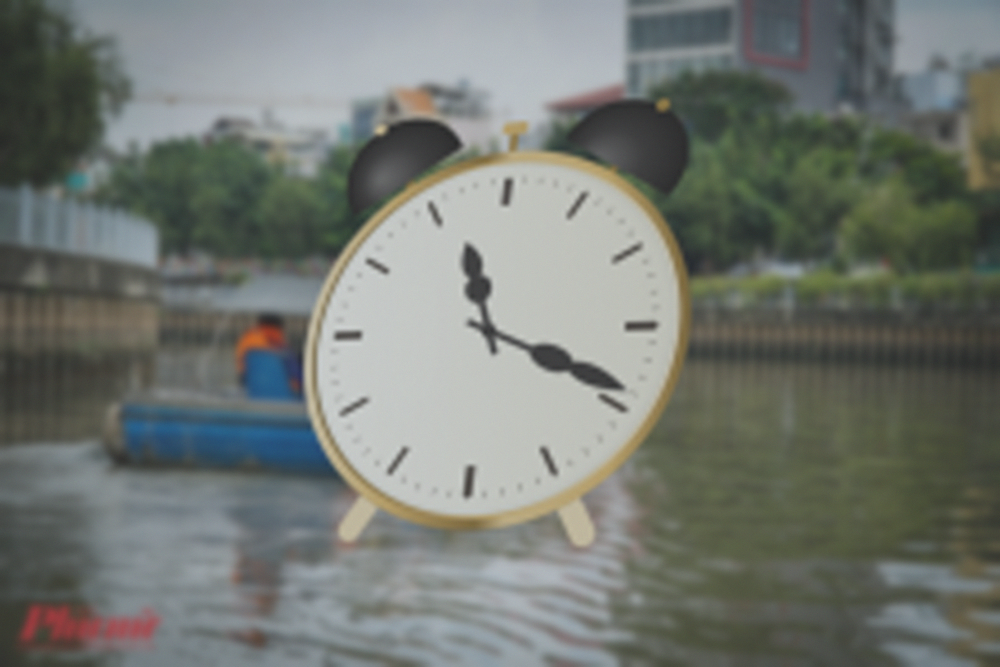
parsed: **11:19**
